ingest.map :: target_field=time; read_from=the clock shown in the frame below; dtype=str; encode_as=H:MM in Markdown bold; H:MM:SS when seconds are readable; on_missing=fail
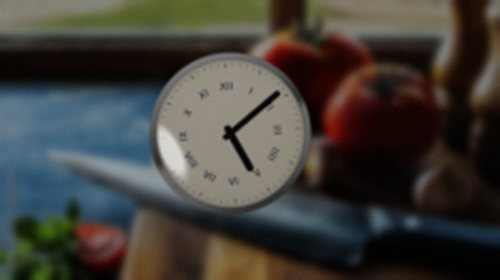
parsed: **5:09**
